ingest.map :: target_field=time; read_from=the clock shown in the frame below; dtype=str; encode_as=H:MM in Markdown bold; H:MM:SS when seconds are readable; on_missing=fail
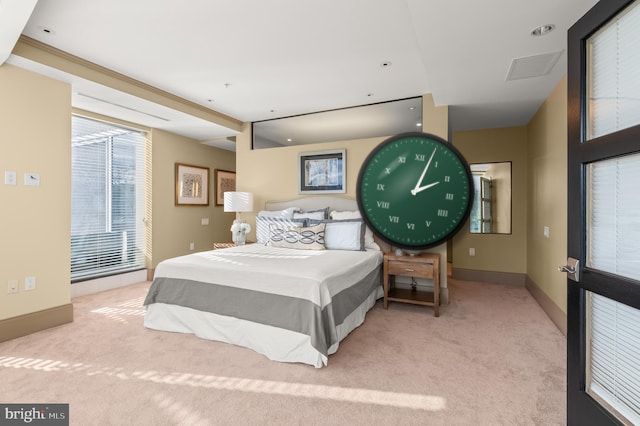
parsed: **2:03**
